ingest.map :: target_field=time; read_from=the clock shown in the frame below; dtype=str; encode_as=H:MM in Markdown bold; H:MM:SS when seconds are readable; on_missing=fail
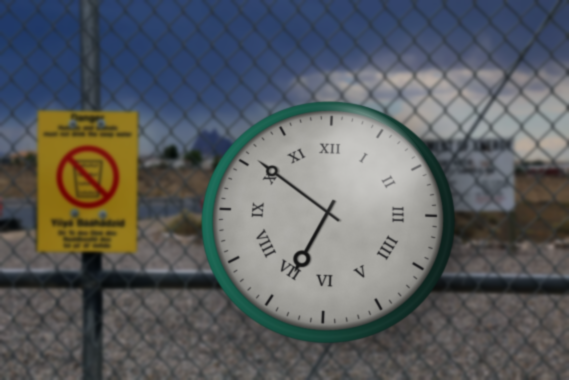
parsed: **6:51**
